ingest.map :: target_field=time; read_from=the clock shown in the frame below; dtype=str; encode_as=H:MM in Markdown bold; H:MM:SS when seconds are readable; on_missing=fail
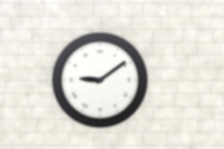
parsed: **9:09**
